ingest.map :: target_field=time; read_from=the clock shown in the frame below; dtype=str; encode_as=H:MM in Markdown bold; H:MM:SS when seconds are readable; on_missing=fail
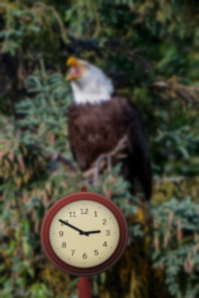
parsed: **2:50**
